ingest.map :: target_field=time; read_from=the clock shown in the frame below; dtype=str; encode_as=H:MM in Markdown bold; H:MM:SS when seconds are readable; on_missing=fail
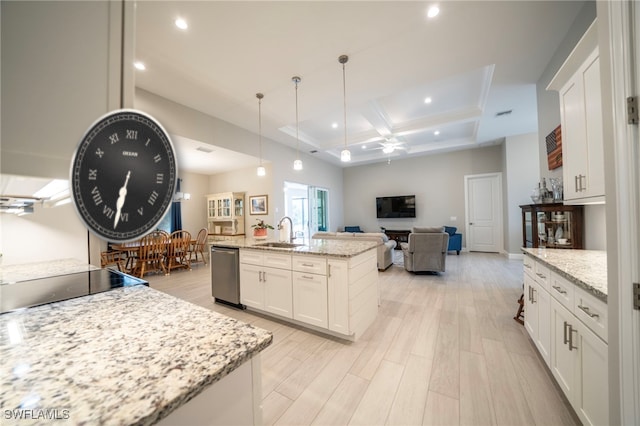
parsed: **6:32**
